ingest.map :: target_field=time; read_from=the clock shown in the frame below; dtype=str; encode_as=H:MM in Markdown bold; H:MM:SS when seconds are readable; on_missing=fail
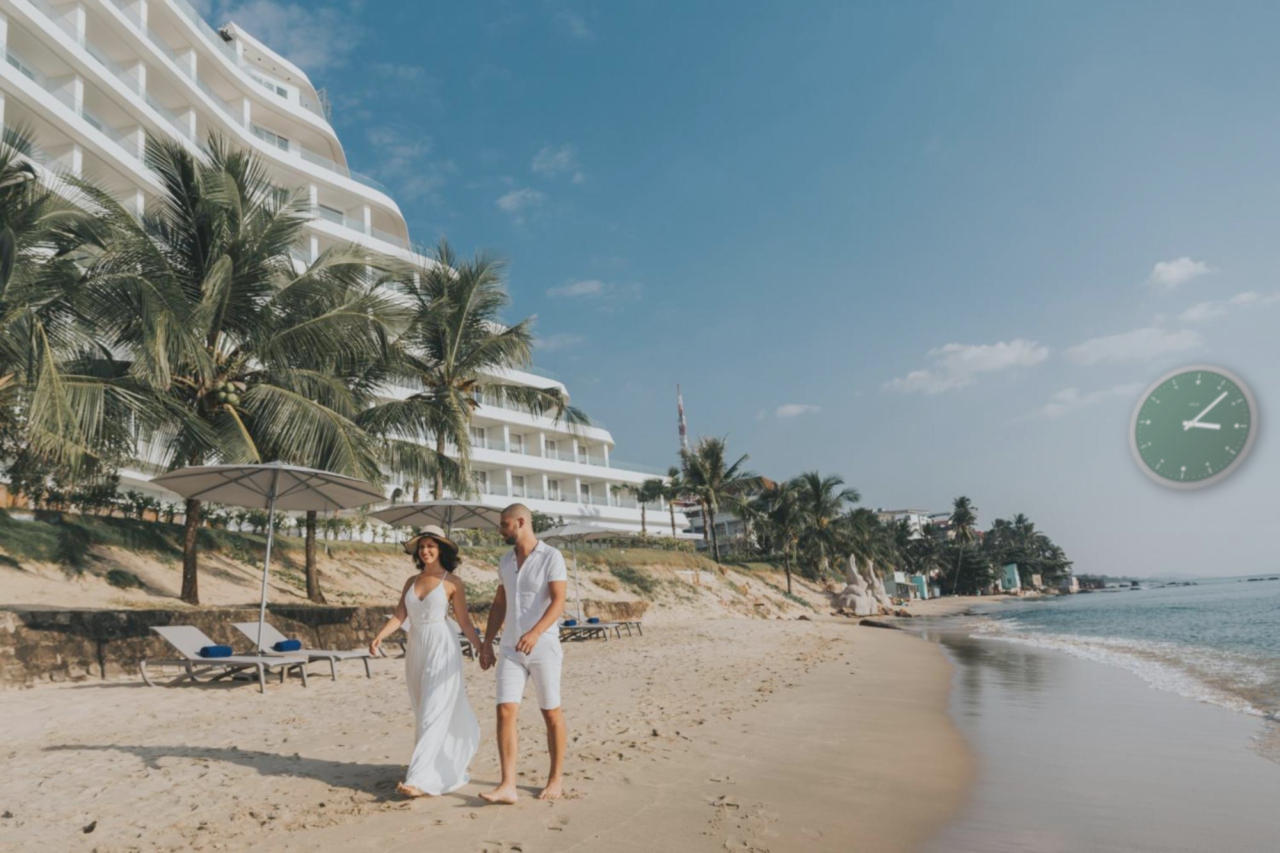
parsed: **3:07**
